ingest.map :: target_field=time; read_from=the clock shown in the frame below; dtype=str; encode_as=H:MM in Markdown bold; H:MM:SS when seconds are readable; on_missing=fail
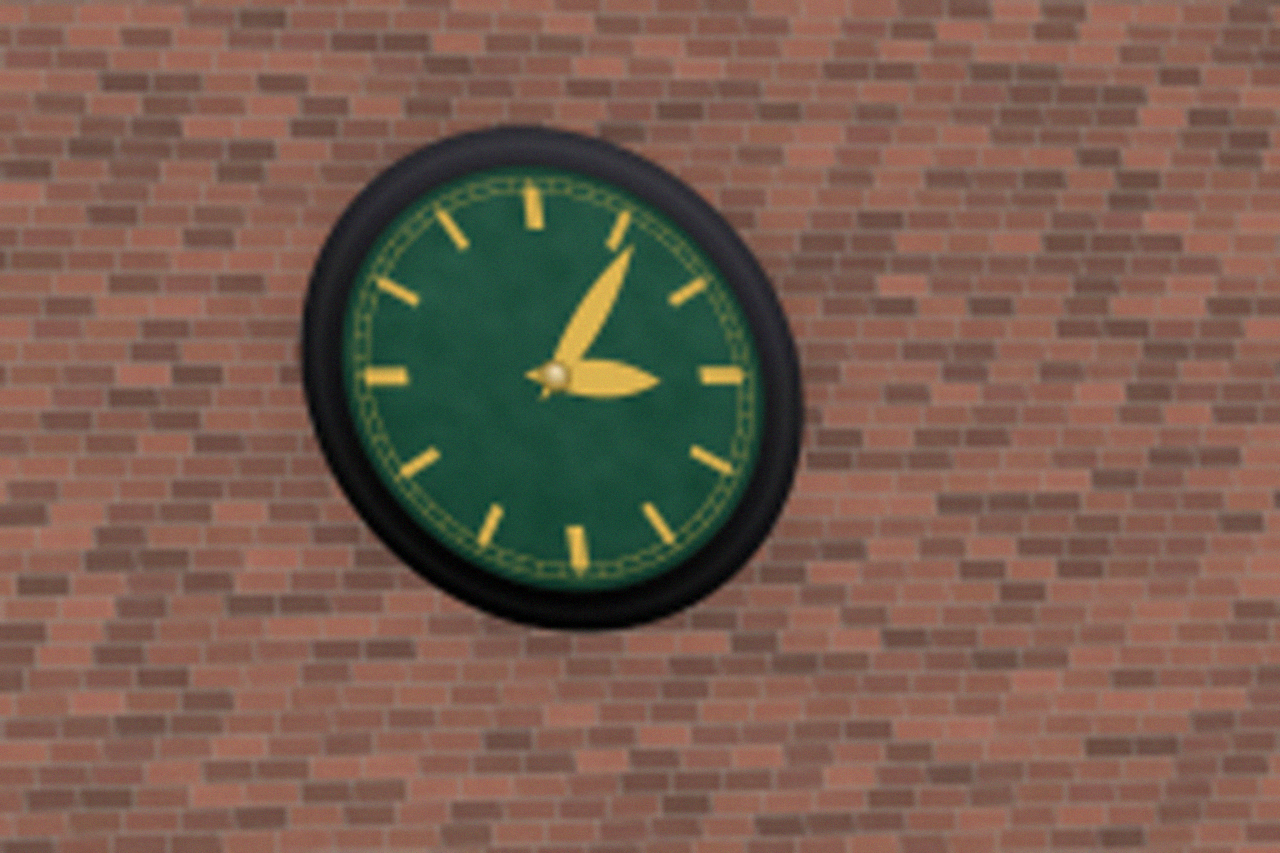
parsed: **3:06**
